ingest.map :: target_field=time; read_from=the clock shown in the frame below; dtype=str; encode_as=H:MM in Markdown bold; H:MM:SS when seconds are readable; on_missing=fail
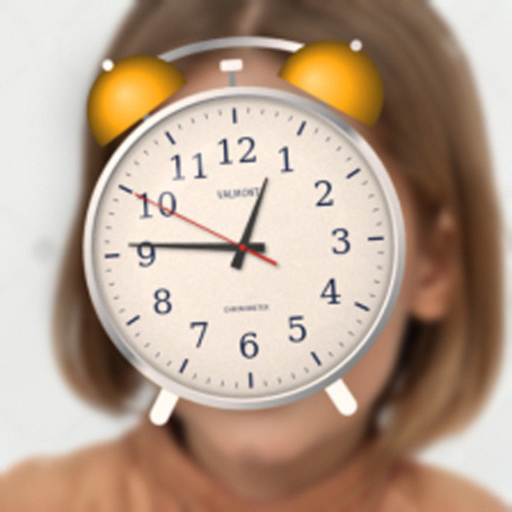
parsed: **12:45:50**
